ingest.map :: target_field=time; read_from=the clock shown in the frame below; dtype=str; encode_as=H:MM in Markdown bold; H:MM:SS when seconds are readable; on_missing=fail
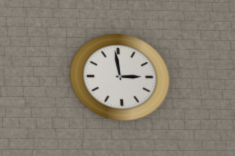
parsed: **2:59**
